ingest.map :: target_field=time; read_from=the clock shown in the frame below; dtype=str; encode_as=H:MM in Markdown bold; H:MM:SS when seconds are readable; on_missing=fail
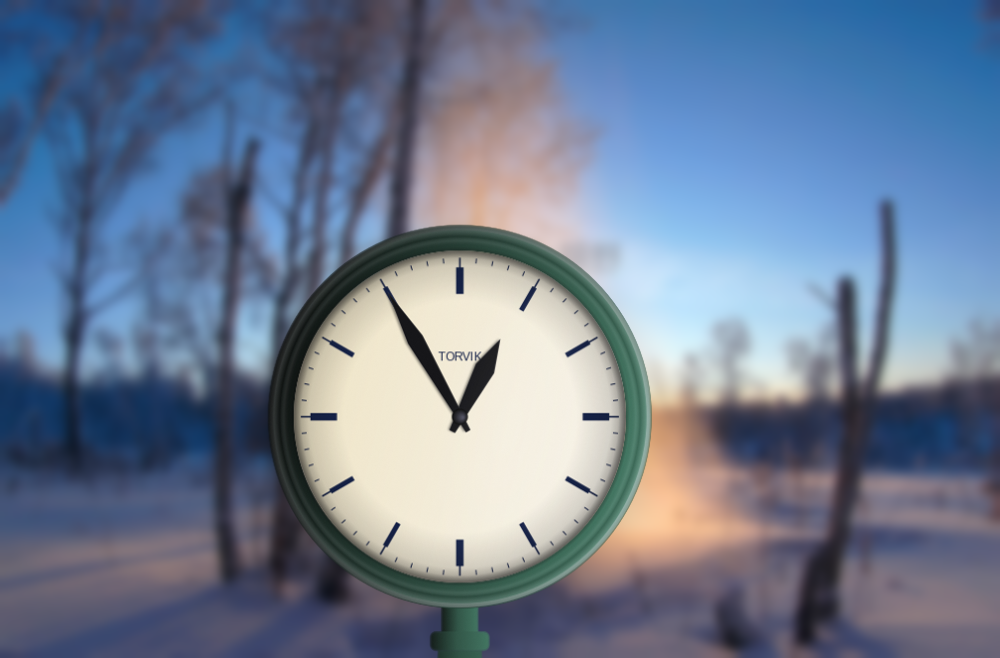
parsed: **12:55**
